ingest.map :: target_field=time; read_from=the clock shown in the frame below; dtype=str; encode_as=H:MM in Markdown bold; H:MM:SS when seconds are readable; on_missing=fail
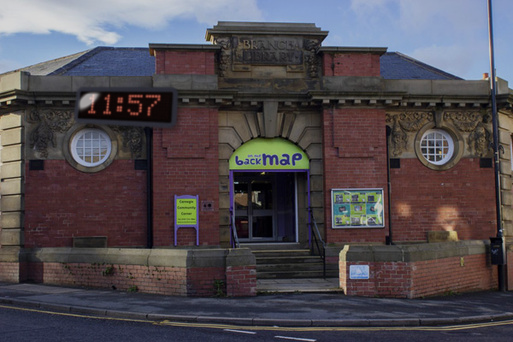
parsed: **11:57**
